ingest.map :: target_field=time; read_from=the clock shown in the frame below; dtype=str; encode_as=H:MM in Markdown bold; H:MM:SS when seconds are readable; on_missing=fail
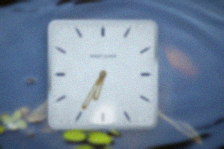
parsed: **6:35**
